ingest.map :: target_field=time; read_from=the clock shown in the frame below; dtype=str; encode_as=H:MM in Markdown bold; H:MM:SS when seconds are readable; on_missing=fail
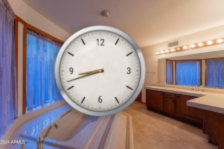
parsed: **8:42**
